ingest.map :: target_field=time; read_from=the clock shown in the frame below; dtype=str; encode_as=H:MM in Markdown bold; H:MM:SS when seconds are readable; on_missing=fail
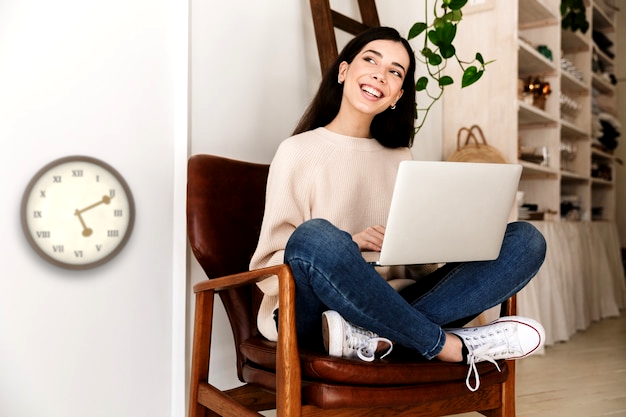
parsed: **5:11**
